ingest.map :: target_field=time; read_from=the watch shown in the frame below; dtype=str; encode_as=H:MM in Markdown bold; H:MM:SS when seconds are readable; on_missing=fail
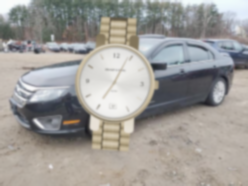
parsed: **7:04**
